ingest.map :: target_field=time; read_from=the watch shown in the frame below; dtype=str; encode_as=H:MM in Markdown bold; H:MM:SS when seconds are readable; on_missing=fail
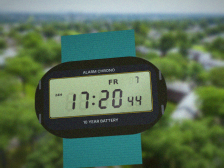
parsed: **17:20:44**
